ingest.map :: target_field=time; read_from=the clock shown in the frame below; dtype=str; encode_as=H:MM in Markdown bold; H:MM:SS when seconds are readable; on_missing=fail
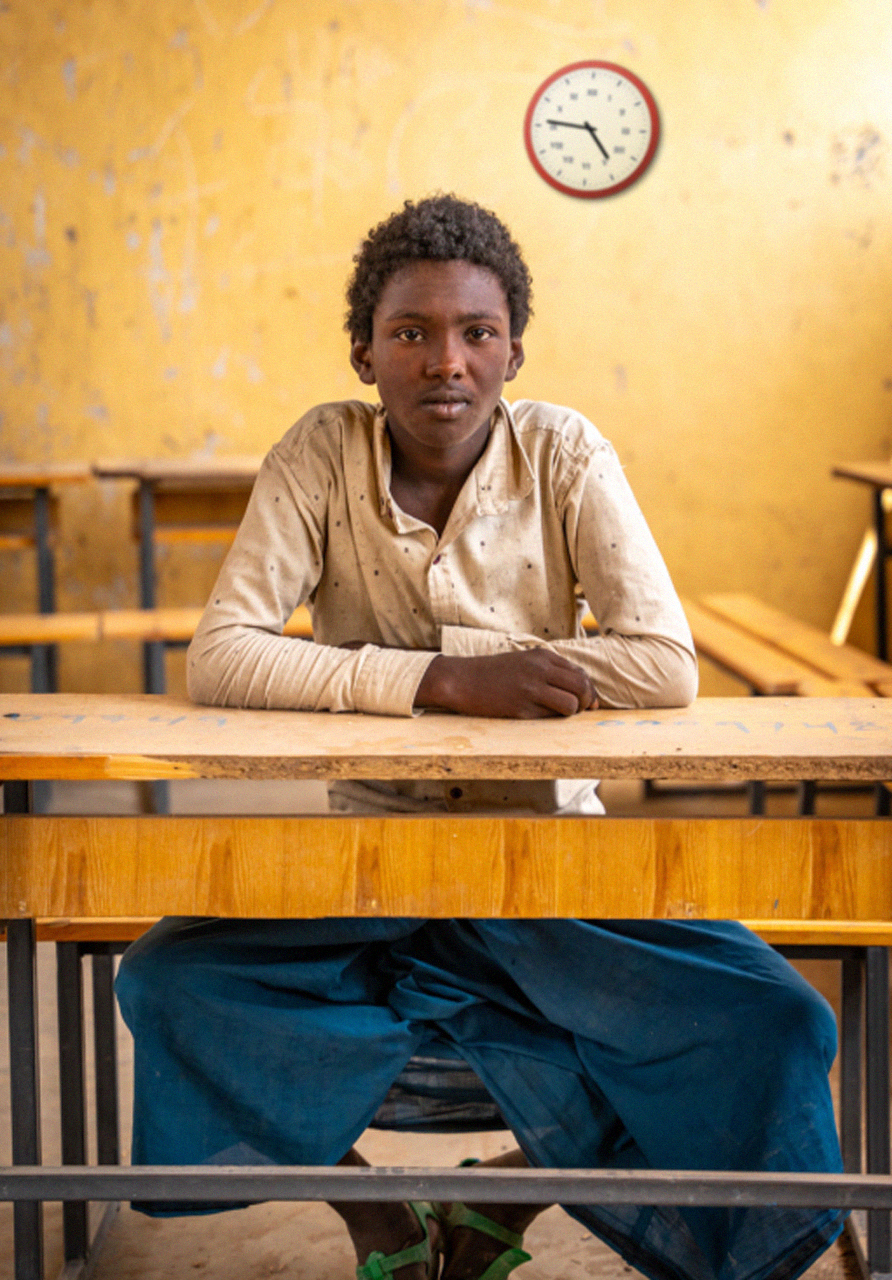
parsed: **4:46**
